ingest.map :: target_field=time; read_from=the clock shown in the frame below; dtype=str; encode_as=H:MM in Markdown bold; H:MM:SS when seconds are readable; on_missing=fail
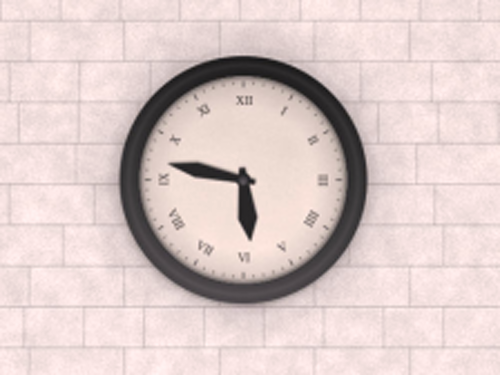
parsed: **5:47**
